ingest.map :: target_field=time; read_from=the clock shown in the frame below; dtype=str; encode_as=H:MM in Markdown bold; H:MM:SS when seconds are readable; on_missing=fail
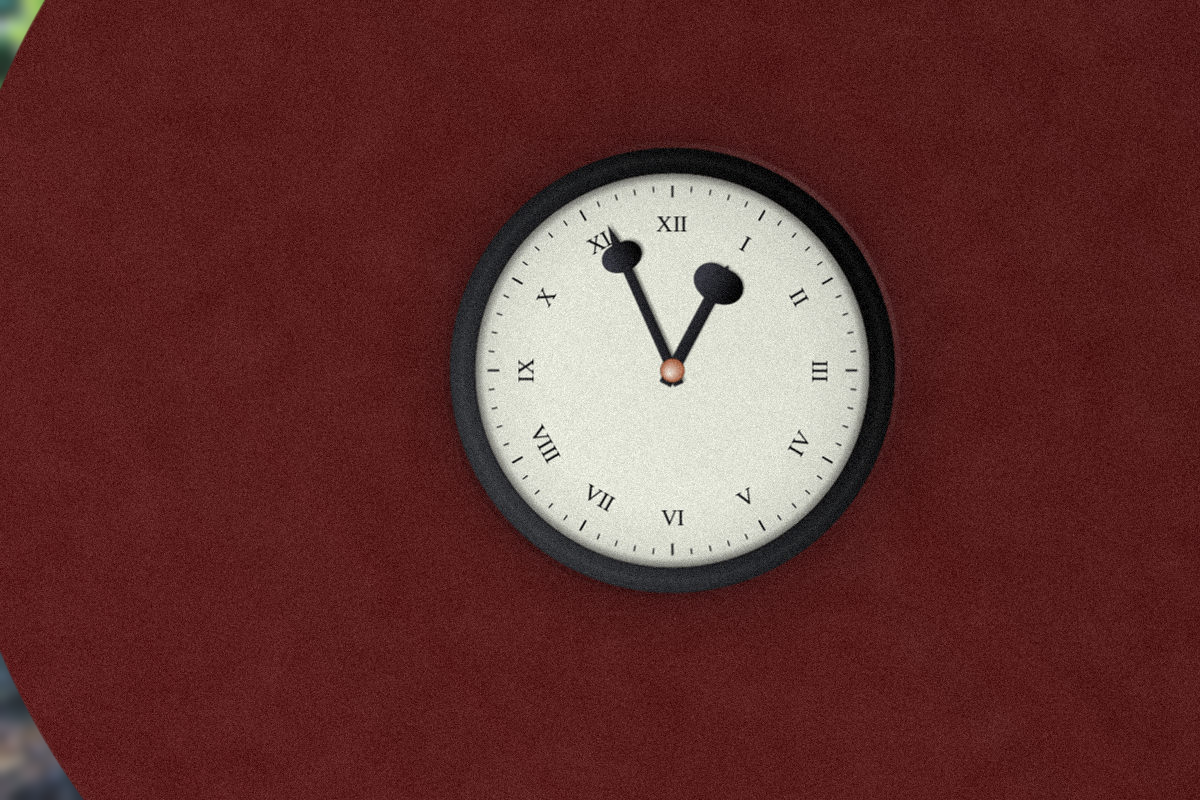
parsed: **12:56**
